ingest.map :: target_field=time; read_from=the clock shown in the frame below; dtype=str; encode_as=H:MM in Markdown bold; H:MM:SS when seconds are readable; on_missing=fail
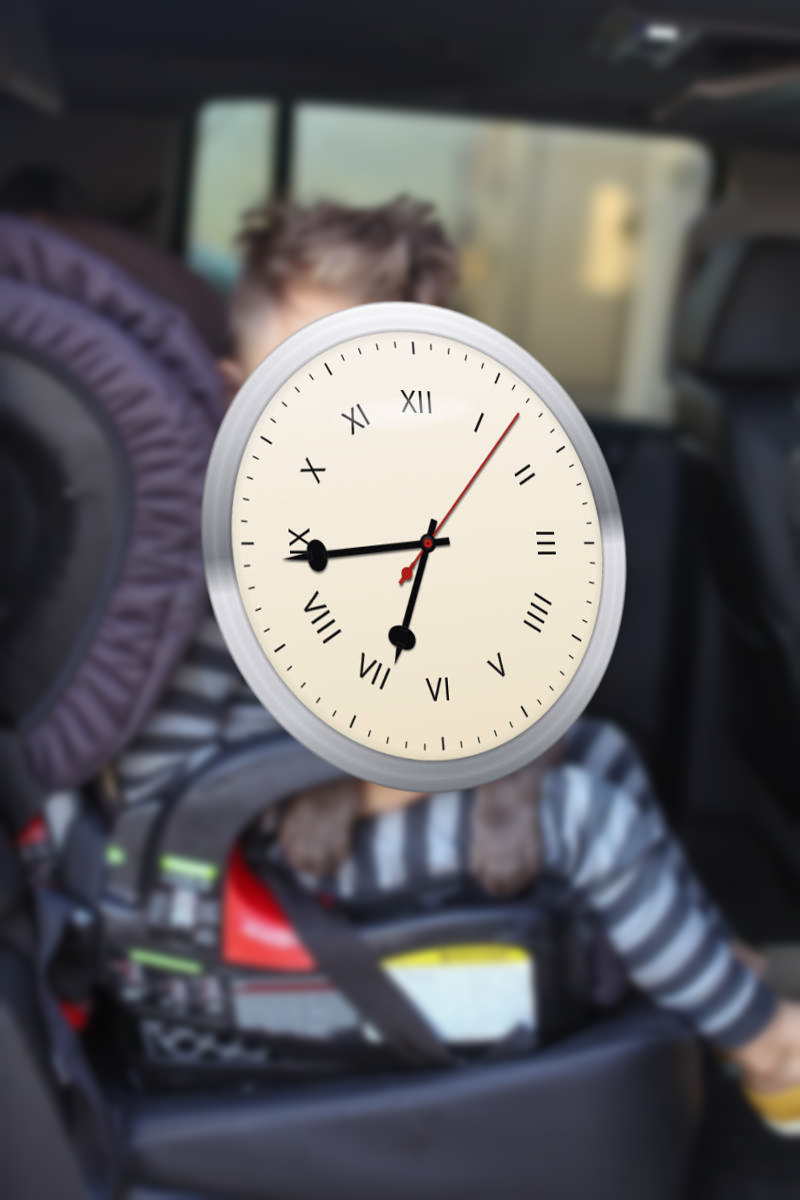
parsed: **6:44:07**
